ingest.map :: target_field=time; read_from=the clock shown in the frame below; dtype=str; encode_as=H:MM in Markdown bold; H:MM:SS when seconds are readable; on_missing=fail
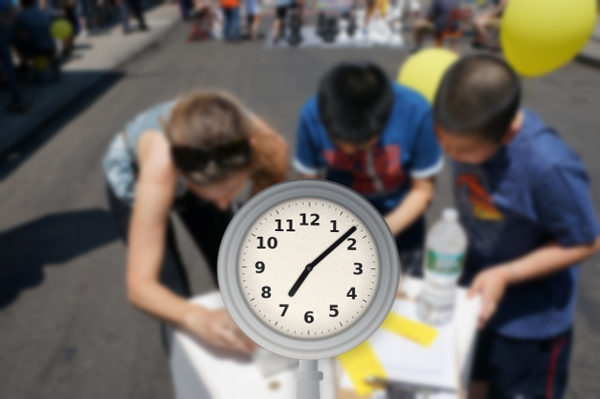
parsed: **7:08**
